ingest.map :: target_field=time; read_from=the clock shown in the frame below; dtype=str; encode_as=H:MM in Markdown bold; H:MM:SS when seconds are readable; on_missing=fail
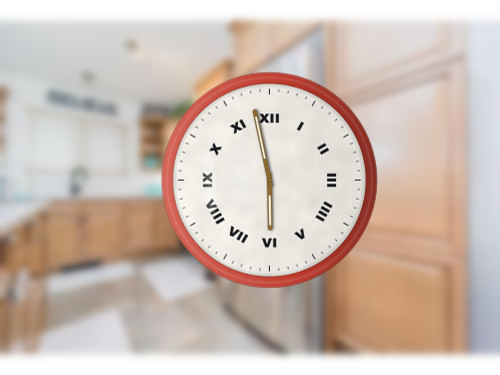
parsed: **5:58**
